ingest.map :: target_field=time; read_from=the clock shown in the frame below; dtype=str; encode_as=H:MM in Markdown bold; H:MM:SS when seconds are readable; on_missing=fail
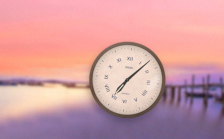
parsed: **7:07**
